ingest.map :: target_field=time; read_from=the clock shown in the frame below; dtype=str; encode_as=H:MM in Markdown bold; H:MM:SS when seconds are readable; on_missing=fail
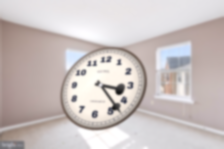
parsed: **3:23**
